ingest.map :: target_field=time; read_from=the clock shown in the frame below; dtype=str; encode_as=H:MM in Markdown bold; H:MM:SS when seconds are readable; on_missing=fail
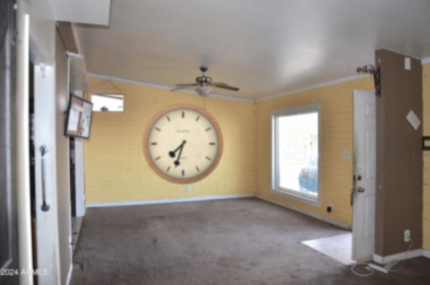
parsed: **7:33**
